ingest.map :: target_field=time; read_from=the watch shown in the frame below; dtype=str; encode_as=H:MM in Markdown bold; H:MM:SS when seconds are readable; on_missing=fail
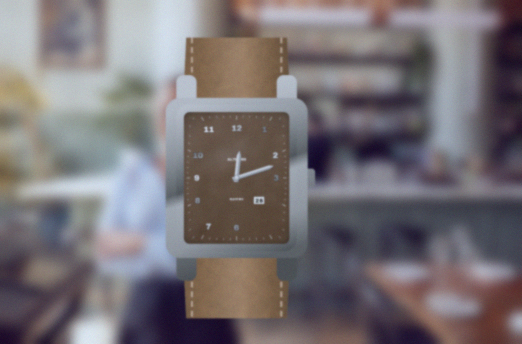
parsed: **12:12**
